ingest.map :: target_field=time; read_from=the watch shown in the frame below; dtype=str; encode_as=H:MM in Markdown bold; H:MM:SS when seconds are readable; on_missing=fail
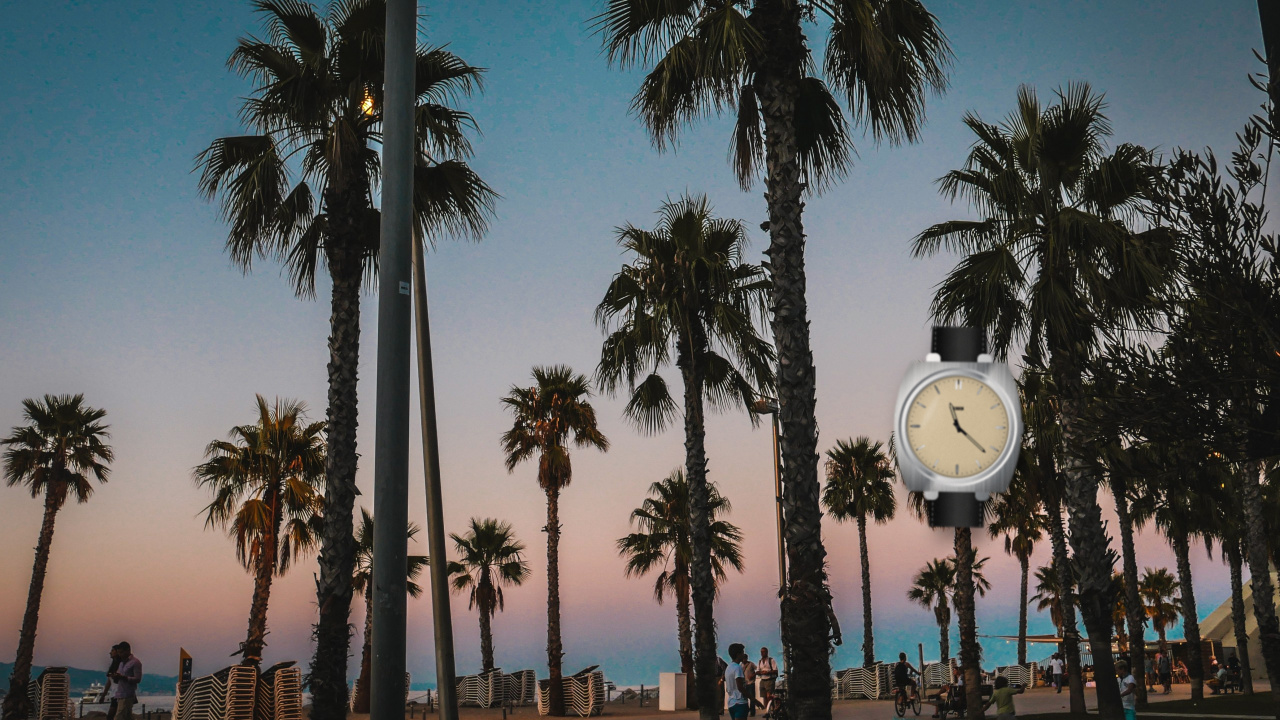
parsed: **11:22**
